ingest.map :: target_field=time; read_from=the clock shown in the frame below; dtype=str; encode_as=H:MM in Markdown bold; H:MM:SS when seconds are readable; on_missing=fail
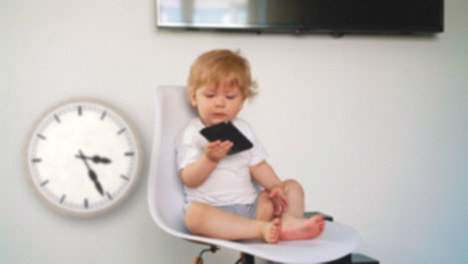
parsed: **3:26**
